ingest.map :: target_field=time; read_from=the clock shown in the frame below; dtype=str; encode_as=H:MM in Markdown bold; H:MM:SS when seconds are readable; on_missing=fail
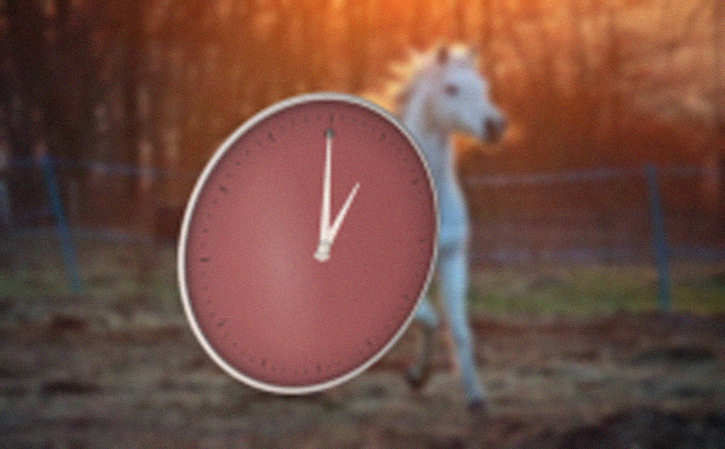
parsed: **1:00**
